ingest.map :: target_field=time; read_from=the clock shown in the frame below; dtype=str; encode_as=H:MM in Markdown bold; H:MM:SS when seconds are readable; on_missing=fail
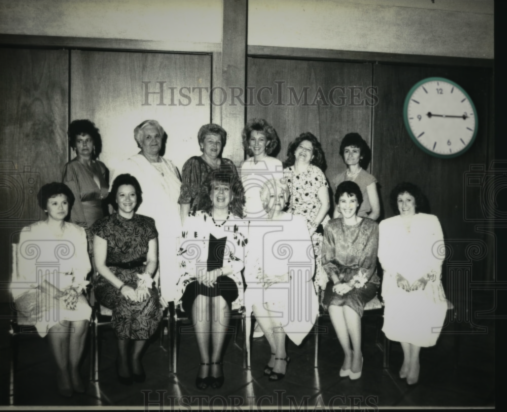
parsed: **9:16**
